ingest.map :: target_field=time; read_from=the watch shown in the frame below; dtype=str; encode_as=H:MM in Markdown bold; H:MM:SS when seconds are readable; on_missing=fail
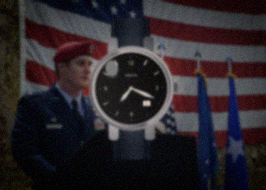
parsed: **7:19**
